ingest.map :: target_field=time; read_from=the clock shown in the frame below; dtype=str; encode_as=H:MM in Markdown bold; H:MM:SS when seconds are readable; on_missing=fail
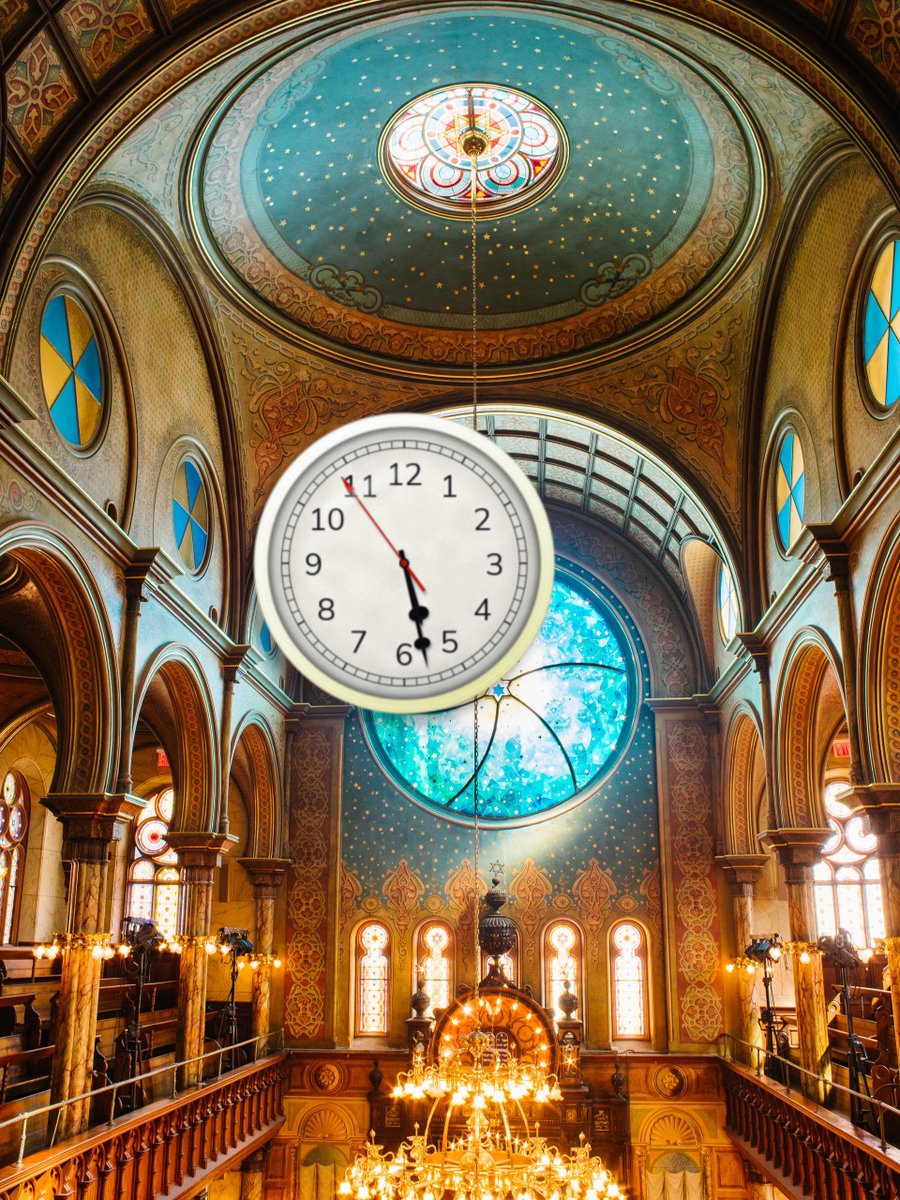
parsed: **5:27:54**
